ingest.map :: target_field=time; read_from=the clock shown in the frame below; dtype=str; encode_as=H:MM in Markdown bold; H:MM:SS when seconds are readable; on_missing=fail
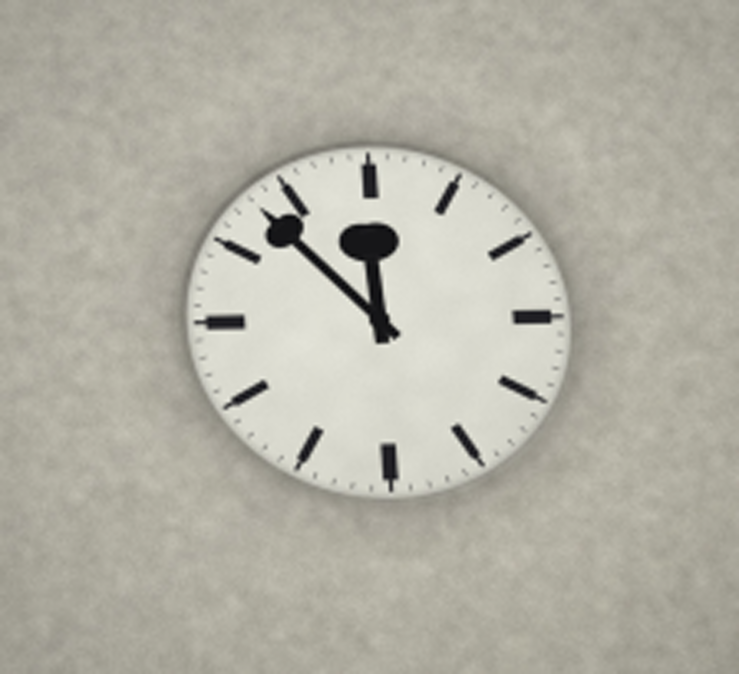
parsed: **11:53**
